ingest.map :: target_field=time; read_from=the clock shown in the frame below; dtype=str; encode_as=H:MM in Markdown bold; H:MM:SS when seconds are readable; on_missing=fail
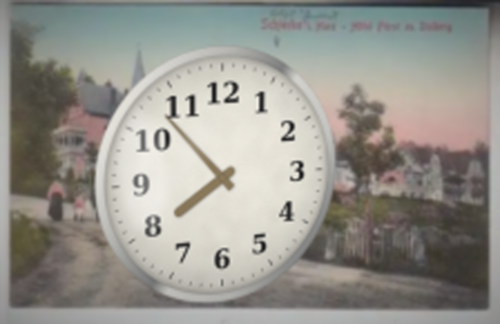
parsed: **7:53**
